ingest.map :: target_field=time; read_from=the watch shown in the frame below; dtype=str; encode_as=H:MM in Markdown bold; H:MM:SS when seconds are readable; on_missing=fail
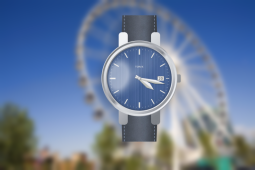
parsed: **4:17**
